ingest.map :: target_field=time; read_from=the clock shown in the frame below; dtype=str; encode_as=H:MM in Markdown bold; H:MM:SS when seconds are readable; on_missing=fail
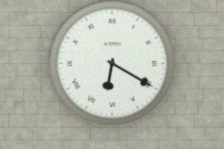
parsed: **6:20**
